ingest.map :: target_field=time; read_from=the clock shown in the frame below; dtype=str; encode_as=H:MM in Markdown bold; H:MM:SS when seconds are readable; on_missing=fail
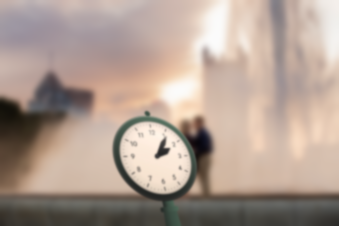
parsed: **2:06**
